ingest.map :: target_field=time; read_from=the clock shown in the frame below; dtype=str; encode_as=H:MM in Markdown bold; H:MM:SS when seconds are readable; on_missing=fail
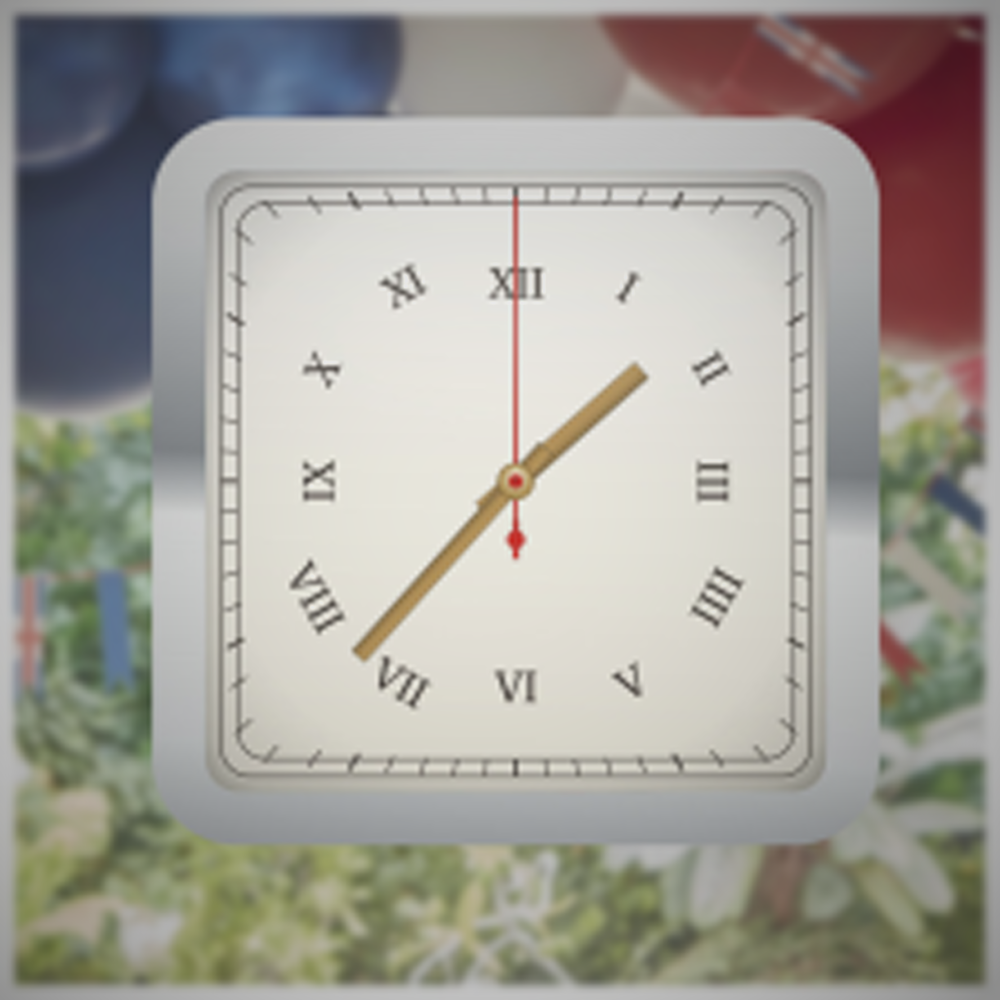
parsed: **1:37:00**
